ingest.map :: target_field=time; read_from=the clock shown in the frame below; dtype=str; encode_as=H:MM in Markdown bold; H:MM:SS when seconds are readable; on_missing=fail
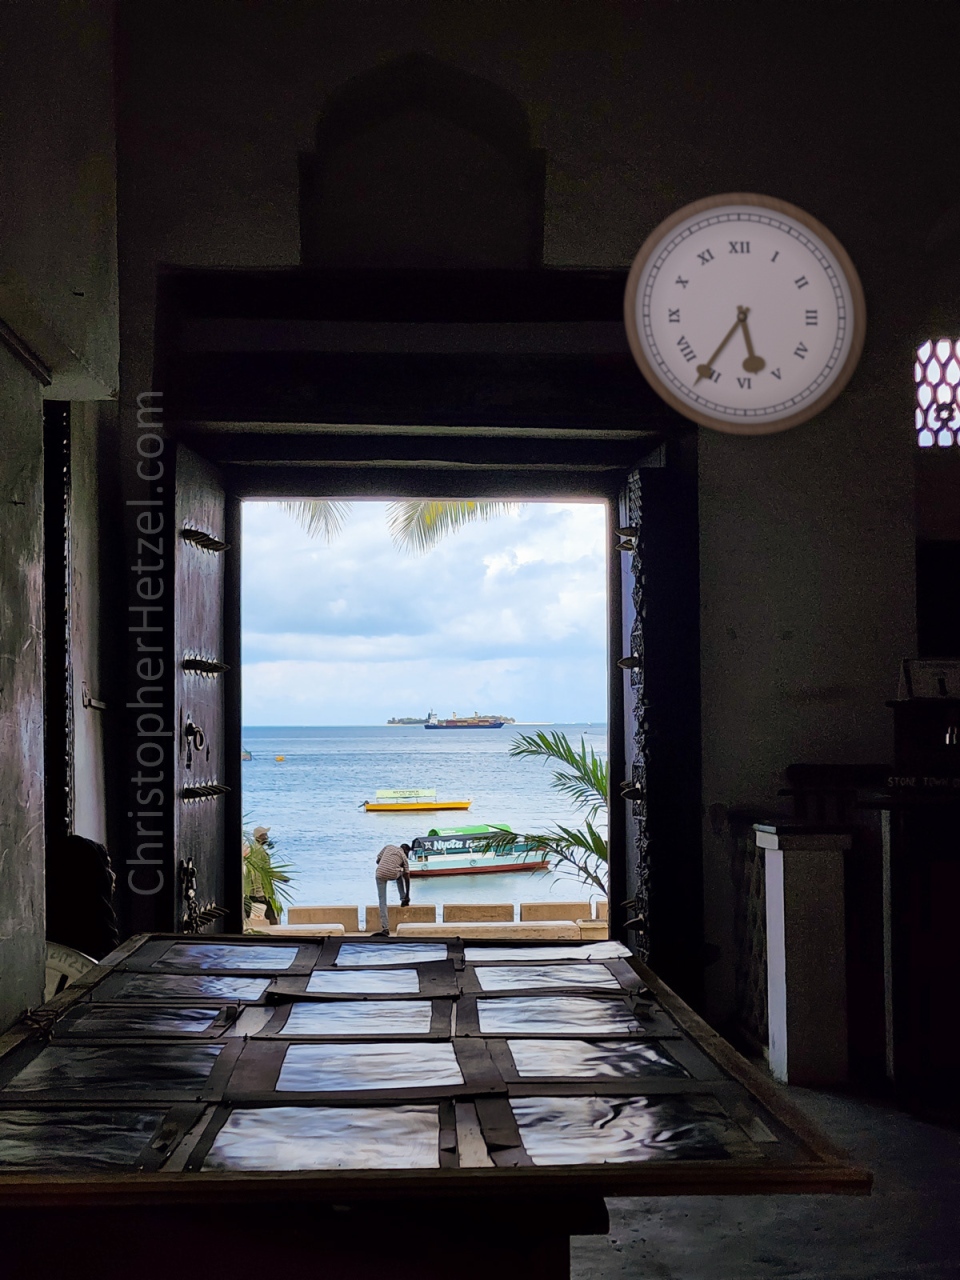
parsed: **5:36**
